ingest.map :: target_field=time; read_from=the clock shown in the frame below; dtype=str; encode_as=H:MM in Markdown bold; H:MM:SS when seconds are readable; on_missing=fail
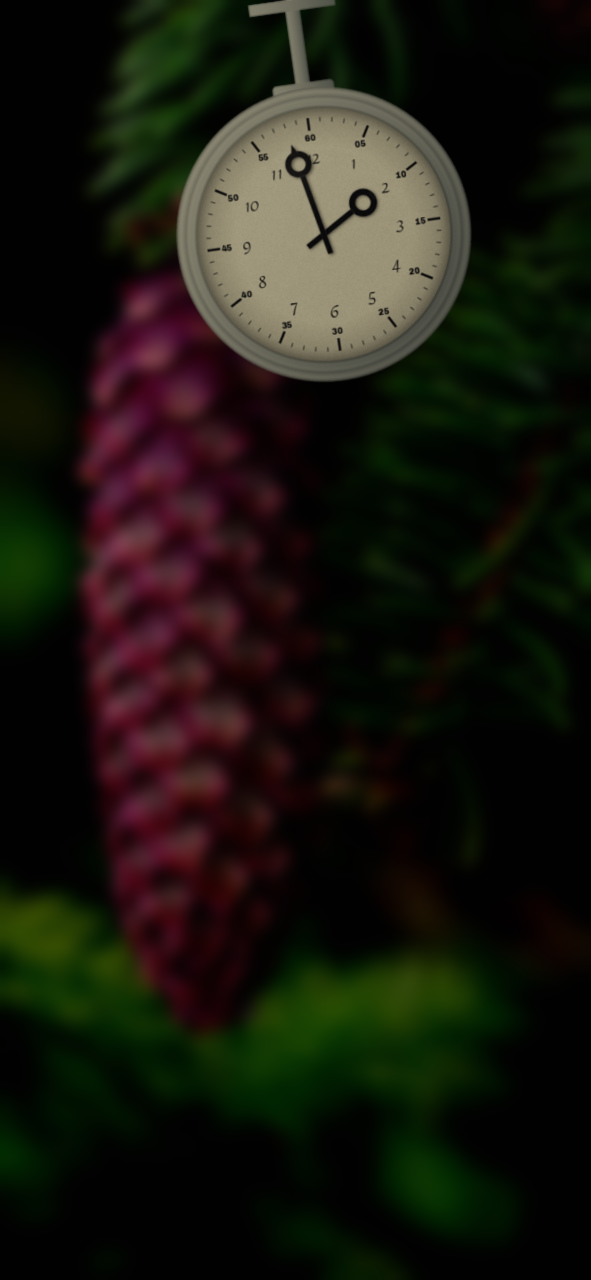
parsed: **1:58**
